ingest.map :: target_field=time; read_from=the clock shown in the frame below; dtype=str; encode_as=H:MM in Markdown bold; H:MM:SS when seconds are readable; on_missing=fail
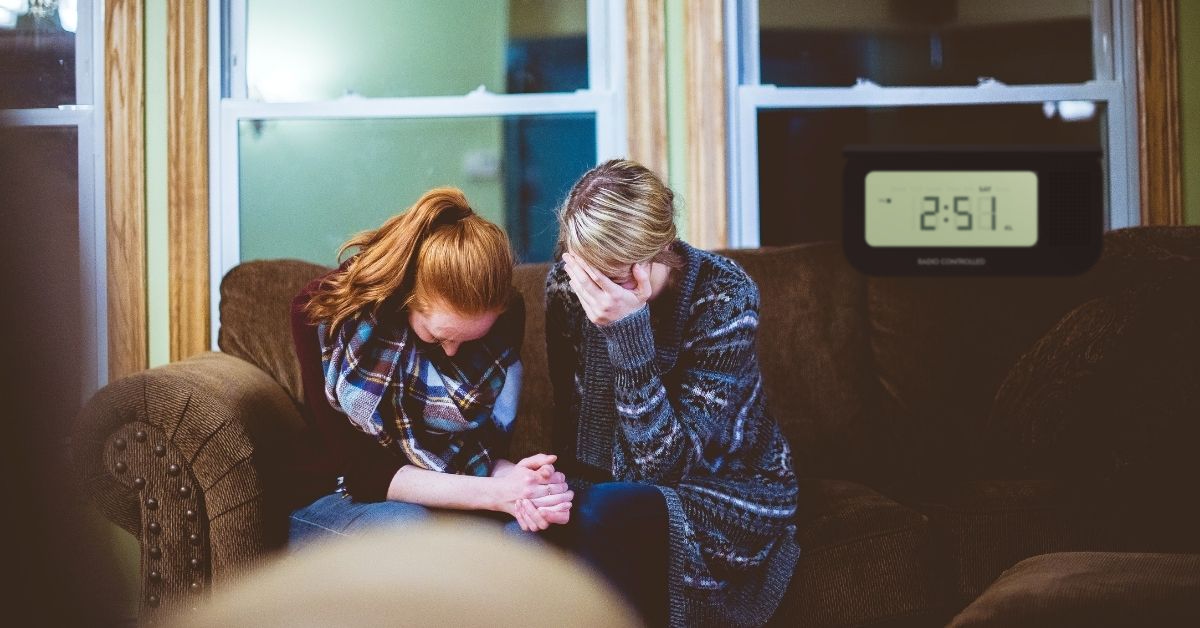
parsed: **2:51**
